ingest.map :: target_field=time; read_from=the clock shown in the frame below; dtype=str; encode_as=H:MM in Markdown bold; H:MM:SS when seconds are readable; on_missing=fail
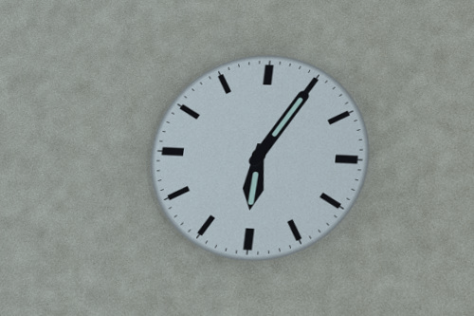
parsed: **6:05**
